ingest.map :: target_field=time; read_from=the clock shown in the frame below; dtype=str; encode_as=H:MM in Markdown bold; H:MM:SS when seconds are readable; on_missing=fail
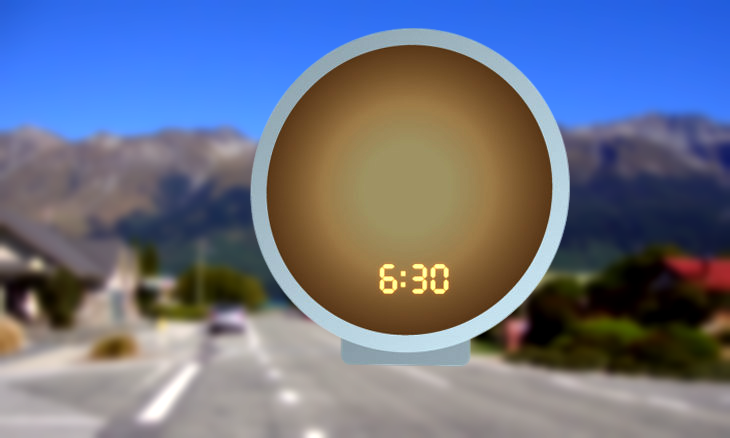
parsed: **6:30**
